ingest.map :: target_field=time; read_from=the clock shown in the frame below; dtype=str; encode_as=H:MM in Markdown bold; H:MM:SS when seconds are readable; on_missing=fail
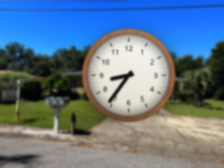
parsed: **8:36**
